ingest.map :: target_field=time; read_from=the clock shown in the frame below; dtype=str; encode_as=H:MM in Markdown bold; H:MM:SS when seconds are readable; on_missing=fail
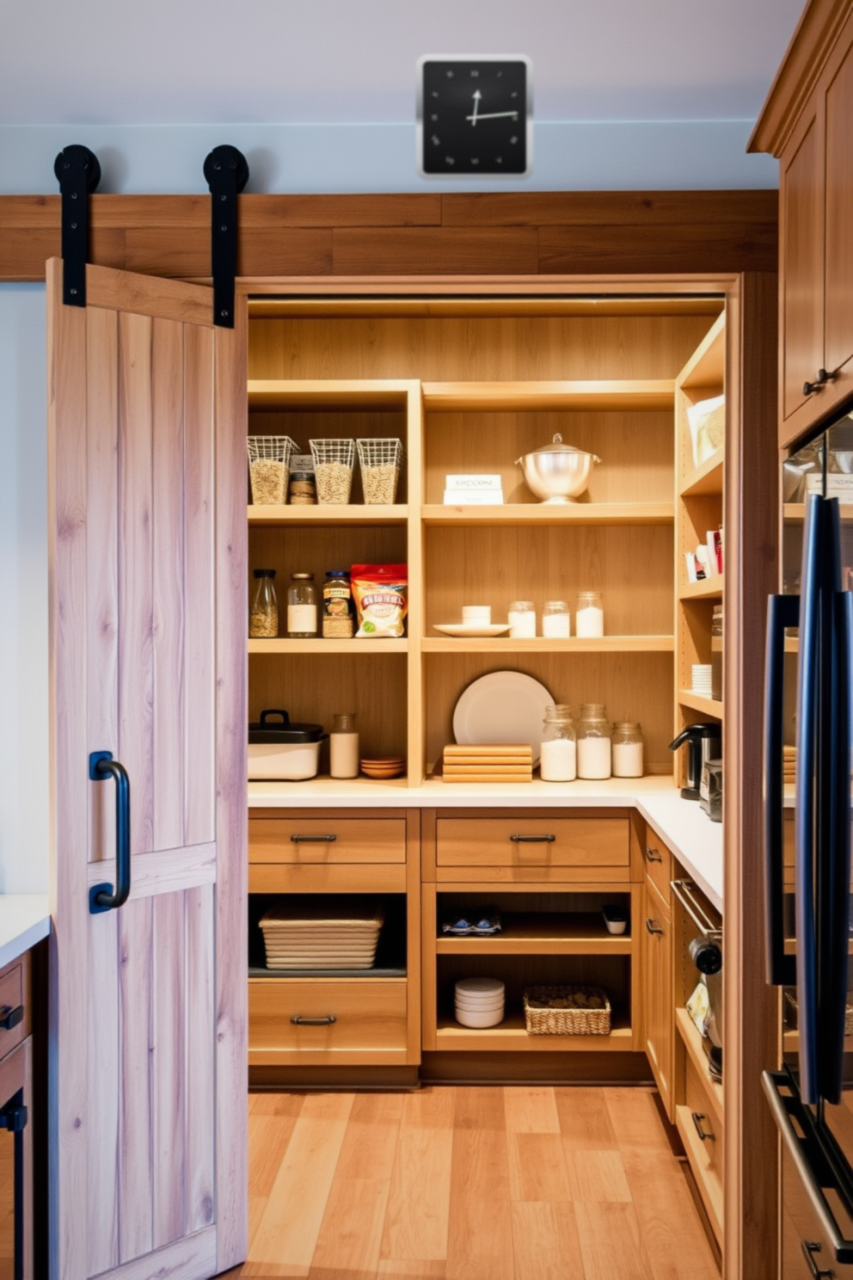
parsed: **12:14**
